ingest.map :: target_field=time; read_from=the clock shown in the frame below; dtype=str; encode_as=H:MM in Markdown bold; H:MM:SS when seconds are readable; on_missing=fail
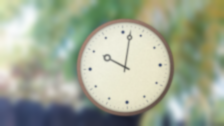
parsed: **10:02**
